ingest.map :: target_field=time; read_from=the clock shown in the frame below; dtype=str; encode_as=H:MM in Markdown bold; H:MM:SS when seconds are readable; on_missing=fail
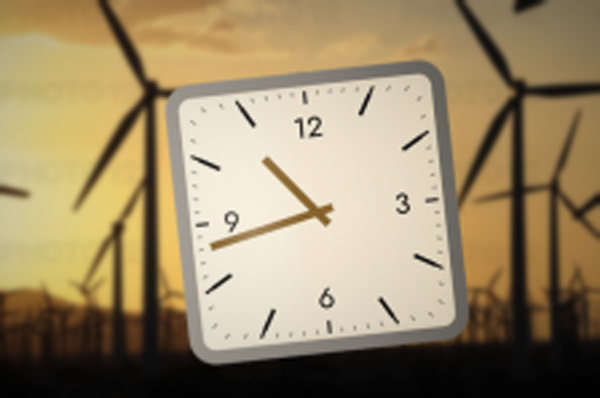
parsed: **10:43**
